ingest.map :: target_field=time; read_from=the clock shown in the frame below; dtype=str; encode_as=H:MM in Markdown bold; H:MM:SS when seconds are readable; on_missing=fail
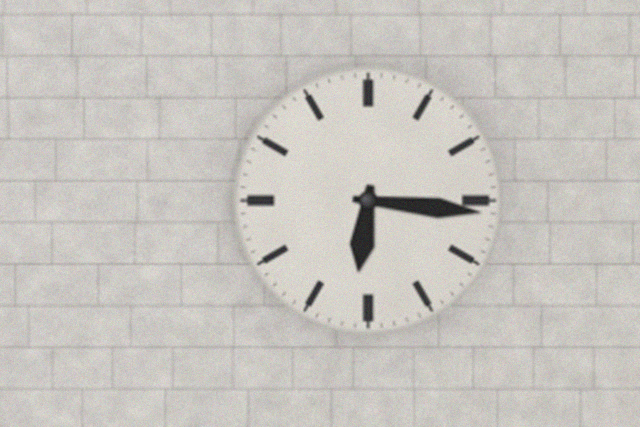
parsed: **6:16**
